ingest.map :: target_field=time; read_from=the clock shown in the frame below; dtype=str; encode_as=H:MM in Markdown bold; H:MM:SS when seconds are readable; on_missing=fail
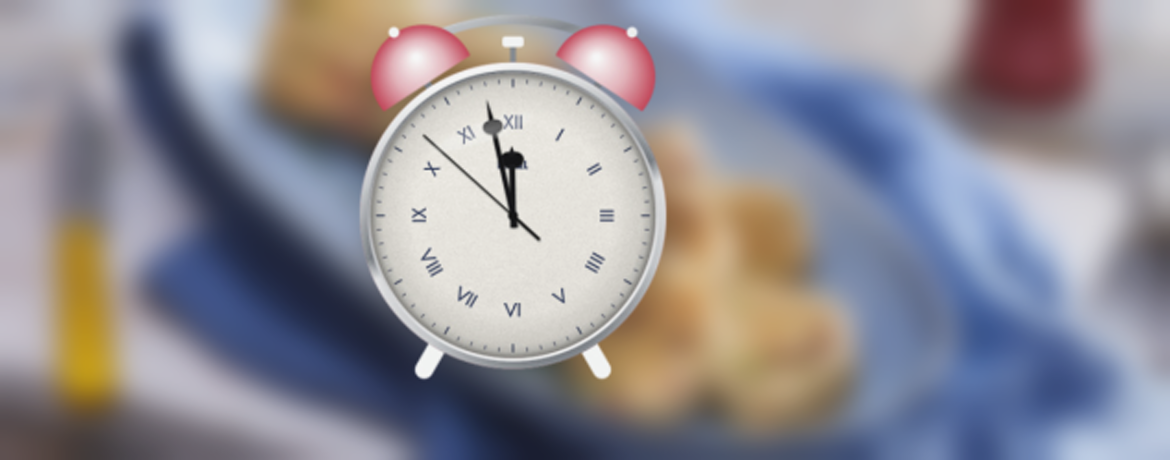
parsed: **11:57:52**
